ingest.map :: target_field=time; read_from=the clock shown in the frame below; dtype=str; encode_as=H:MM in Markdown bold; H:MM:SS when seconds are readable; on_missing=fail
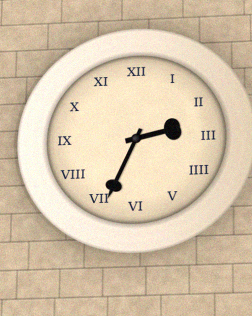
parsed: **2:34**
